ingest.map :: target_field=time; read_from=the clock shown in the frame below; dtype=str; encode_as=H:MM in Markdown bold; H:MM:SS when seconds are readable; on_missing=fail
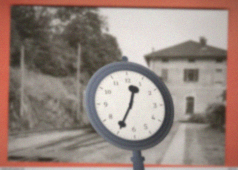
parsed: **12:35**
